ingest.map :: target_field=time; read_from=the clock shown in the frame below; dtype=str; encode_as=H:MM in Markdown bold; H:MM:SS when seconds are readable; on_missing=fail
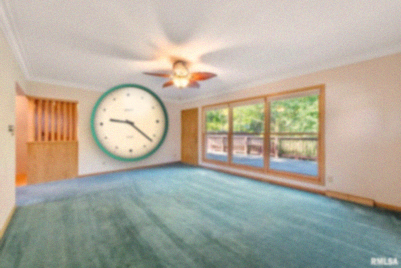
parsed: **9:22**
